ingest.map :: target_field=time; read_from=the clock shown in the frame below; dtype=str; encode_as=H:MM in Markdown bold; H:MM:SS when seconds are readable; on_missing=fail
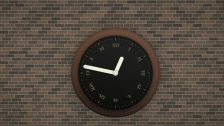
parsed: **12:47**
